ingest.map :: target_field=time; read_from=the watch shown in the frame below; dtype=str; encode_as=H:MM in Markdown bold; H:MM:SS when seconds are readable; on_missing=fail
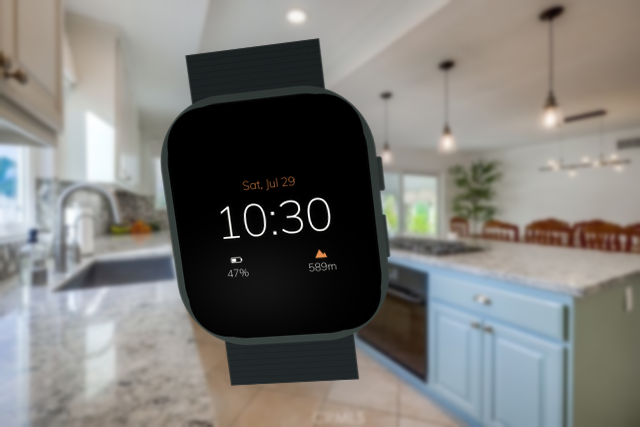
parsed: **10:30**
